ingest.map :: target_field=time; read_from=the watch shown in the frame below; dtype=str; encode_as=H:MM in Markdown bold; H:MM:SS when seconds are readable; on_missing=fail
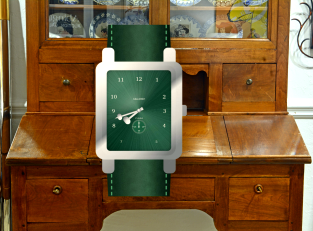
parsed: **7:42**
